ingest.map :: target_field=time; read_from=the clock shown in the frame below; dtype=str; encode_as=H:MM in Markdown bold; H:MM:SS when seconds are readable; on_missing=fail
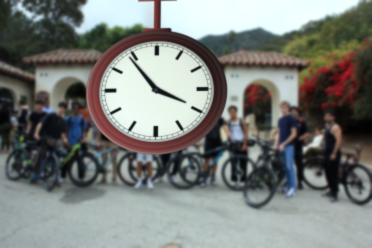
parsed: **3:54**
